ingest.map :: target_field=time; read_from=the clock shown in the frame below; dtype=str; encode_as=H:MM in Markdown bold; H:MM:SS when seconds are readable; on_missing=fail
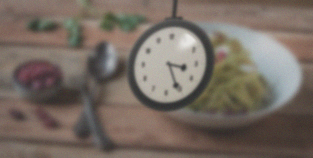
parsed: **3:26**
